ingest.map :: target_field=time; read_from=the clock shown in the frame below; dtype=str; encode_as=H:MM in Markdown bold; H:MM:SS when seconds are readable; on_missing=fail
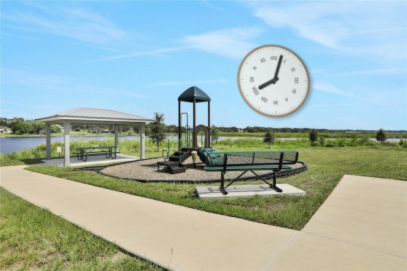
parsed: **8:03**
